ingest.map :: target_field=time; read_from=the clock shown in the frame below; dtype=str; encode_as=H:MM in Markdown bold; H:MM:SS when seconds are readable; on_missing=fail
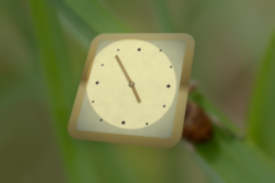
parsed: **4:54**
